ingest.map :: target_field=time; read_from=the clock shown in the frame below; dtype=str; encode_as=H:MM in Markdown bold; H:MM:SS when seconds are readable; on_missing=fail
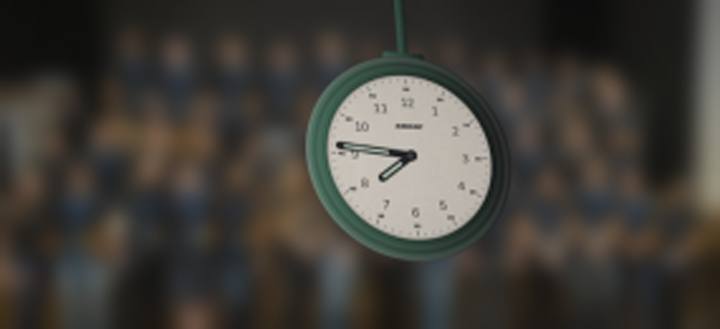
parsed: **7:46**
